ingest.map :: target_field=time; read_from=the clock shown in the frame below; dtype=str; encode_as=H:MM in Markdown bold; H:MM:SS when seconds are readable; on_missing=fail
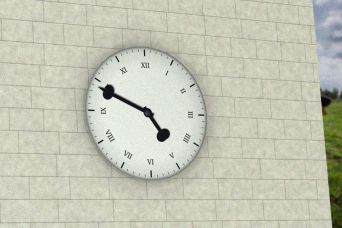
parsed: **4:49**
